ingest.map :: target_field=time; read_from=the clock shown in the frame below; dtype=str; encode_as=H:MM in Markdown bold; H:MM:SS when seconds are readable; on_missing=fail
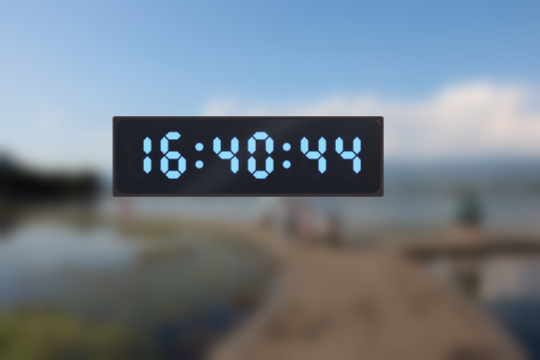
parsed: **16:40:44**
